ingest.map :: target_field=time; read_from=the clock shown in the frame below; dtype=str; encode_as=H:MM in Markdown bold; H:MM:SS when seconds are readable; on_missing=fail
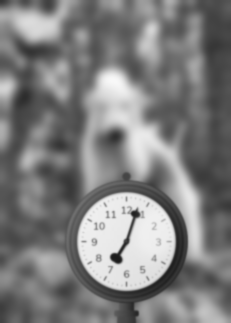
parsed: **7:03**
